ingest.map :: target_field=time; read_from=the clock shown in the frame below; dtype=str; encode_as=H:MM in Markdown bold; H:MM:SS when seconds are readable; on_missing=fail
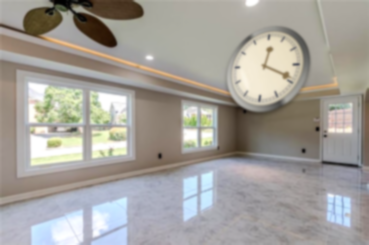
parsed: **12:19**
